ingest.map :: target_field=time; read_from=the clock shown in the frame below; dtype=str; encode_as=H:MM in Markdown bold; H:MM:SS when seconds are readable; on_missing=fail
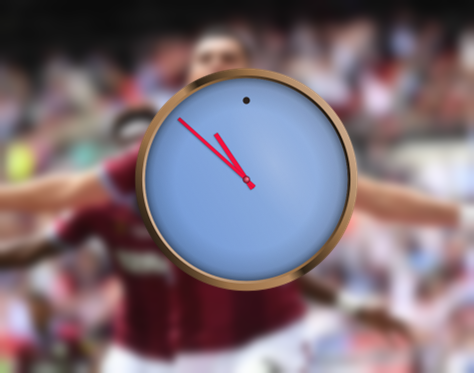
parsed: **10:52**
